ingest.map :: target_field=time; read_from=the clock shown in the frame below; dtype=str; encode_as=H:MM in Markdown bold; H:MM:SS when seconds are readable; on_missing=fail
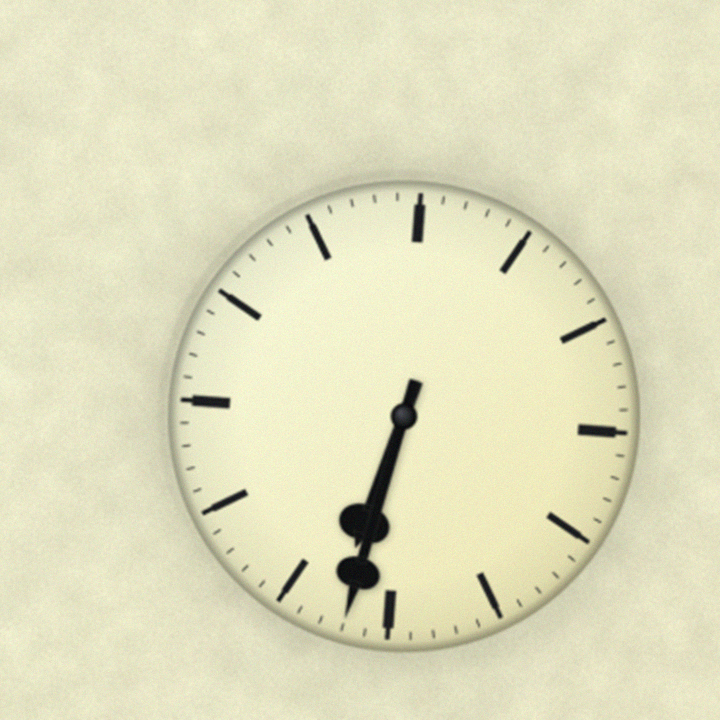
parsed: **6:32**
